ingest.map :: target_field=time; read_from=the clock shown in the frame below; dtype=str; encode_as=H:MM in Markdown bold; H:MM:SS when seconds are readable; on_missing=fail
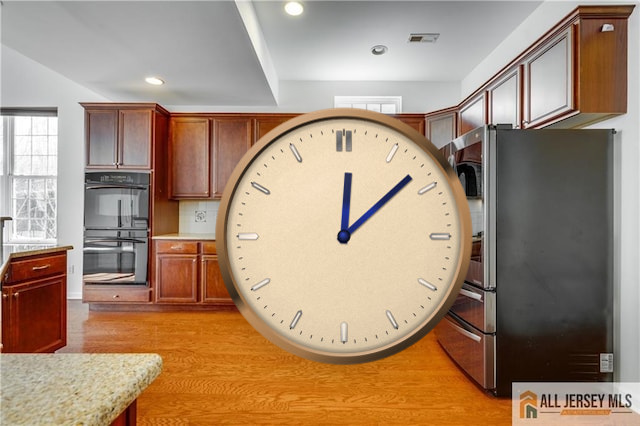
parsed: **12:08**
